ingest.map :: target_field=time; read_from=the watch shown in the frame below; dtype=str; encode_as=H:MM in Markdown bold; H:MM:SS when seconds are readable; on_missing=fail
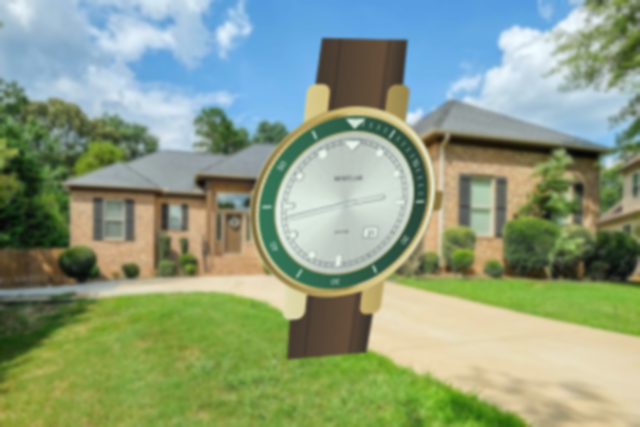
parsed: **2:43**
